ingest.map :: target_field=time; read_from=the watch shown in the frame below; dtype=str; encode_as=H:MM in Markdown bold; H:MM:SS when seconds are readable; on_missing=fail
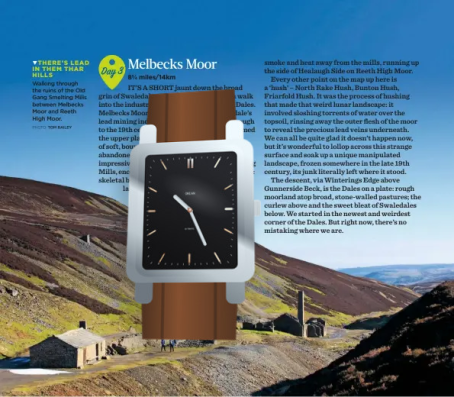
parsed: **10:26**
